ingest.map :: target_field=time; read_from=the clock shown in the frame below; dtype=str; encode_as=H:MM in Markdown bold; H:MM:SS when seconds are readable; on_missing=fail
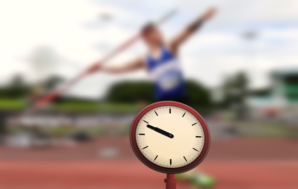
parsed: **9:49**
